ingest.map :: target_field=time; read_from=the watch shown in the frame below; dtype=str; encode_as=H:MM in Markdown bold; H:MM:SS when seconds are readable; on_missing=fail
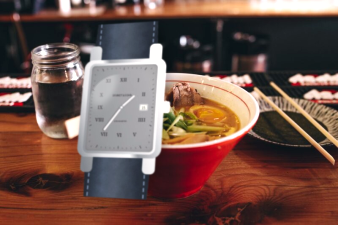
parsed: **1:36**
